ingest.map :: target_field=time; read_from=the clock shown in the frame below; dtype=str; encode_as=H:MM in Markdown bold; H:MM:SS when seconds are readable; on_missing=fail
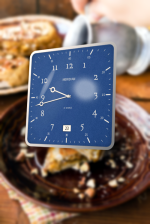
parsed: **9:43**
